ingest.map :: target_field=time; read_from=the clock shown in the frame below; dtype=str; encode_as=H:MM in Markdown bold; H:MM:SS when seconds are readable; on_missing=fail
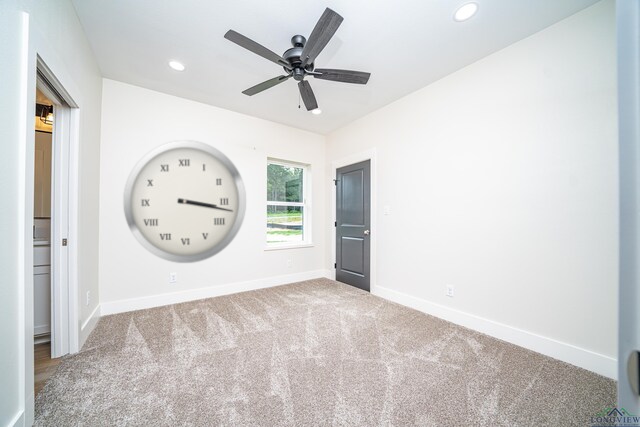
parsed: **3:17**
